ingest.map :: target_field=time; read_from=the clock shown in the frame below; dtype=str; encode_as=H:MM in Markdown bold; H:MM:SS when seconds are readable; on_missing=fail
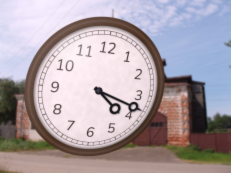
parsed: **4:18**
